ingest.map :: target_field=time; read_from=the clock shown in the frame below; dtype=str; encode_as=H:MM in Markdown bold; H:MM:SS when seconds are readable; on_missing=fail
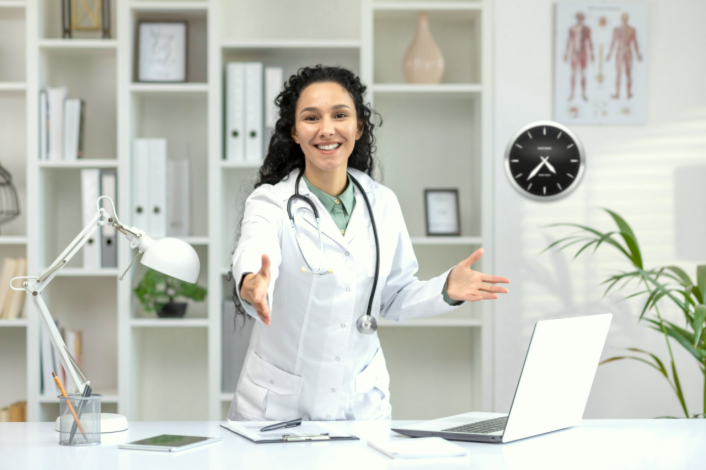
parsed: **4:37**
